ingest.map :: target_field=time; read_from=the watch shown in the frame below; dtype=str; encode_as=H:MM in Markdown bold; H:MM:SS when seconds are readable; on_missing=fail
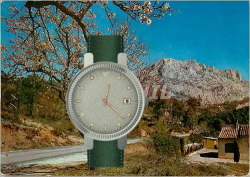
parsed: **12:22**
